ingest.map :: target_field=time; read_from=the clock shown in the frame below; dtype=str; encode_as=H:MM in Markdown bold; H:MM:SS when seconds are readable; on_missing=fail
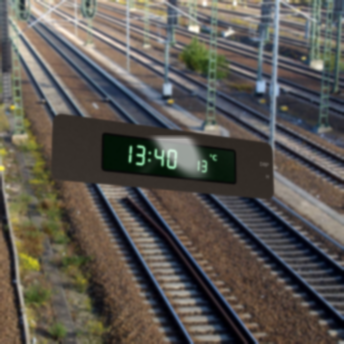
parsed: **13:40**
